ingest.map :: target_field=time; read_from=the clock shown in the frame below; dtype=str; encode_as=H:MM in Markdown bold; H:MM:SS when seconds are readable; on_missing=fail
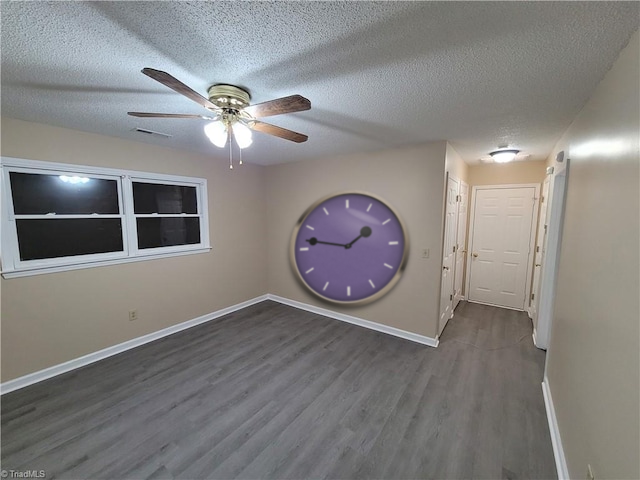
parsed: **1:47**
